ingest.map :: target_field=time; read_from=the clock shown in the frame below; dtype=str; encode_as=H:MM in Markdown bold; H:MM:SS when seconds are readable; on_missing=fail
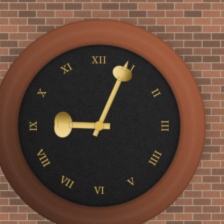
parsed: **9:04**
